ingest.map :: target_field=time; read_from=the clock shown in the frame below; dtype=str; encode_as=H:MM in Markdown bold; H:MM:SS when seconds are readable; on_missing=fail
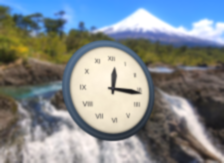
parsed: **12:16**
